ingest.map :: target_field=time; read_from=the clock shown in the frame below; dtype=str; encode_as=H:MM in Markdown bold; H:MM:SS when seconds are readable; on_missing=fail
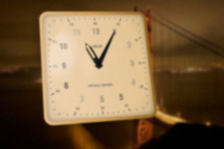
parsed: **11:05**
